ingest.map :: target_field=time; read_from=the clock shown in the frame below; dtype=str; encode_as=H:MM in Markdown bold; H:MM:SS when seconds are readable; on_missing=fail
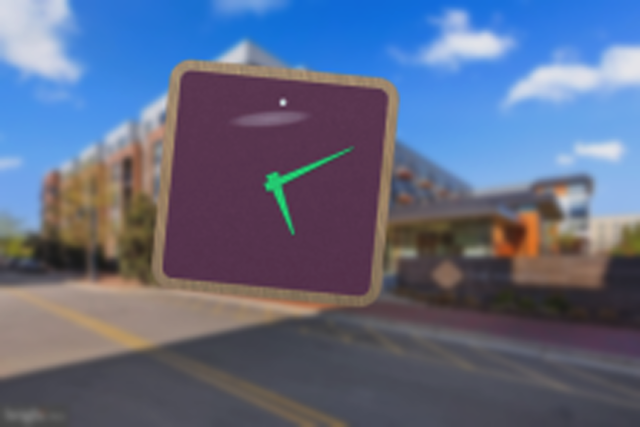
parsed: **5:10**
